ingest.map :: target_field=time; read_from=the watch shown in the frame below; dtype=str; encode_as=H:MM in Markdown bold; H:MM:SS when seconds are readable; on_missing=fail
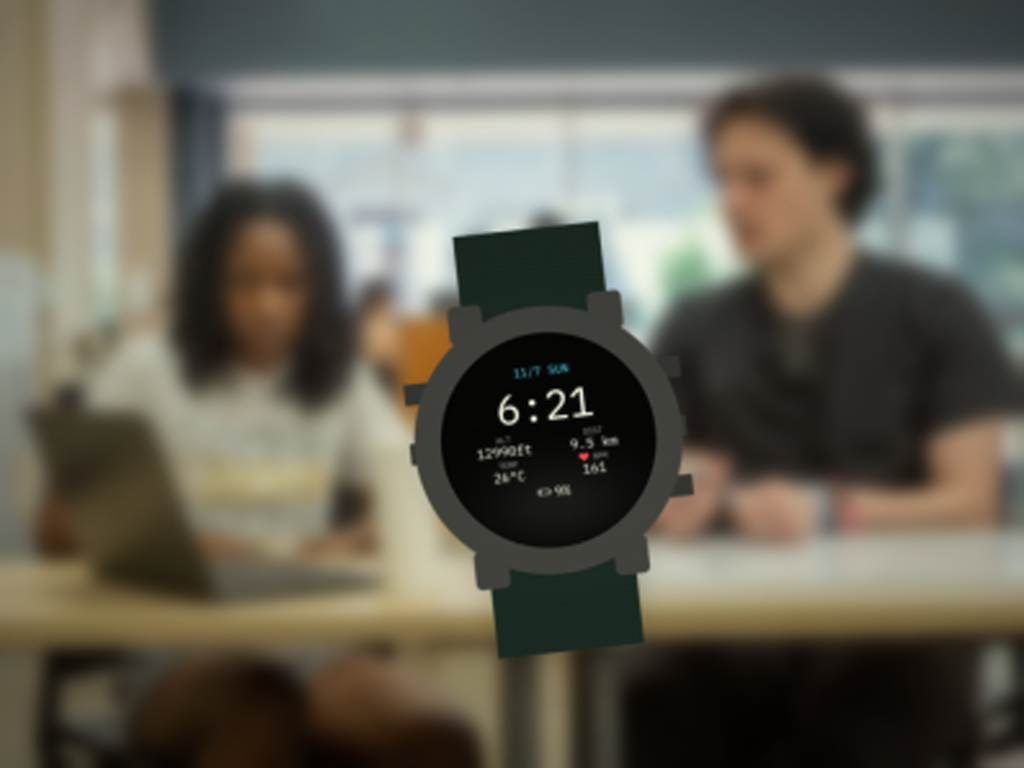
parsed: **6:21**
